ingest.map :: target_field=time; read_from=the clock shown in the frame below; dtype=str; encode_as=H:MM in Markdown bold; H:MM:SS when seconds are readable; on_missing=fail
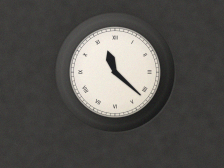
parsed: **11:22**
